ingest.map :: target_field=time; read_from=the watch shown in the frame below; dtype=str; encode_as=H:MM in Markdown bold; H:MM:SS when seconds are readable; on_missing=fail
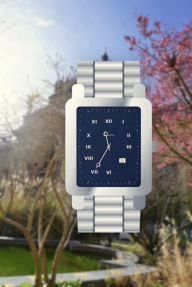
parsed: **11:35**
